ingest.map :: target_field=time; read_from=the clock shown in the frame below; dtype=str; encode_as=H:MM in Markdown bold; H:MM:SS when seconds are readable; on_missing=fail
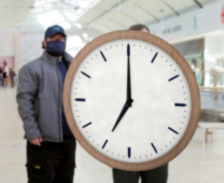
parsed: **7:00**
